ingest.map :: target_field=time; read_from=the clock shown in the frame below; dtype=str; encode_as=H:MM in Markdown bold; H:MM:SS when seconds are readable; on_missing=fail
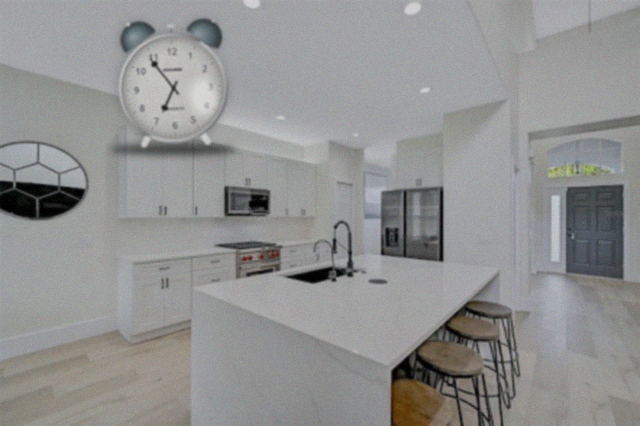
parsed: **6:54**
